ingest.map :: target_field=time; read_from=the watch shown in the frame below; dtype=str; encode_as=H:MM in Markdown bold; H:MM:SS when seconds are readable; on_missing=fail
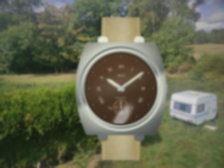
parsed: **10:09**
